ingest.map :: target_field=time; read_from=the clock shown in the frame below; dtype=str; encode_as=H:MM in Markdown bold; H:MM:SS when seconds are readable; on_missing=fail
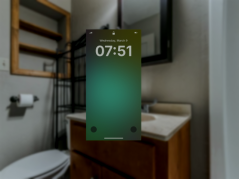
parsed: **7:51**
